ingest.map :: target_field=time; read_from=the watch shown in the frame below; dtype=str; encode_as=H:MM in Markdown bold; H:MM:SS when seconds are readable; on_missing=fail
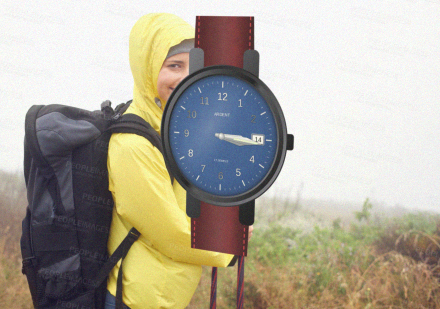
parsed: **3:16**
